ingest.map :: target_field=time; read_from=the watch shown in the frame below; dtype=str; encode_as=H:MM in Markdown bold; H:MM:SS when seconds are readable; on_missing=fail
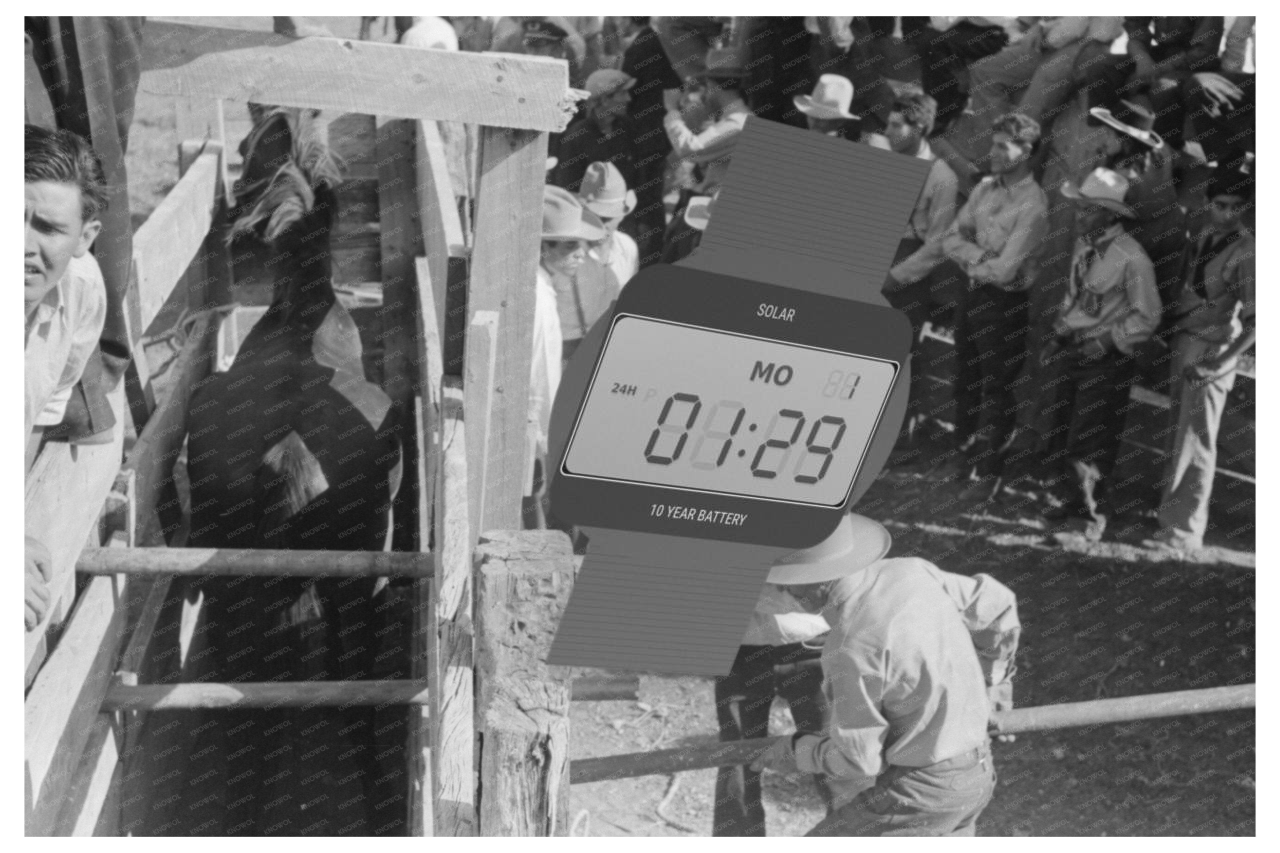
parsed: **1:29**
